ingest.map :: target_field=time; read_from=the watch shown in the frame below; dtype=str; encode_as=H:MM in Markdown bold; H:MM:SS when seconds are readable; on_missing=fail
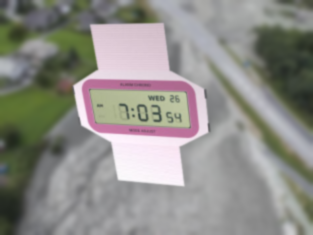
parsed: **7:03:54**
